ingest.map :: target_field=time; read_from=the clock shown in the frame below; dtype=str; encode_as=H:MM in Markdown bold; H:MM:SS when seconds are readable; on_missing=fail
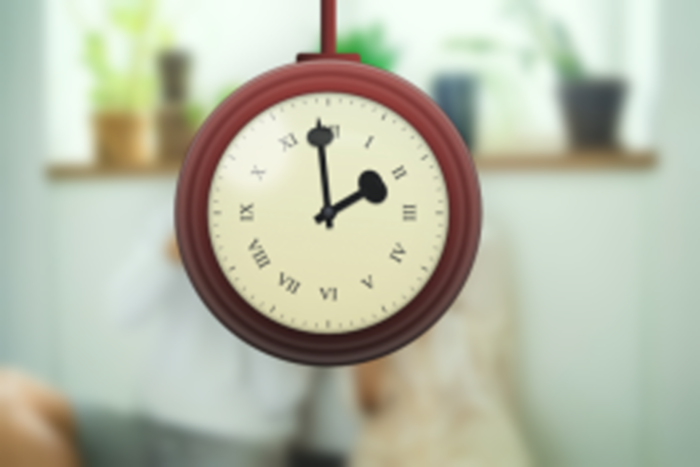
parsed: **1:59**
